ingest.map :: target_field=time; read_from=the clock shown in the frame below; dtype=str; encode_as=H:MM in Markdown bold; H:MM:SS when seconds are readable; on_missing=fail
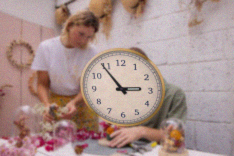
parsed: **2:54**
